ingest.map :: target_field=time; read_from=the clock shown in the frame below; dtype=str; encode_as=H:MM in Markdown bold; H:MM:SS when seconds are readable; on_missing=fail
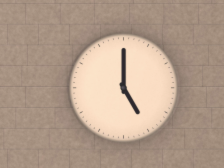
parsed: **5:00**
